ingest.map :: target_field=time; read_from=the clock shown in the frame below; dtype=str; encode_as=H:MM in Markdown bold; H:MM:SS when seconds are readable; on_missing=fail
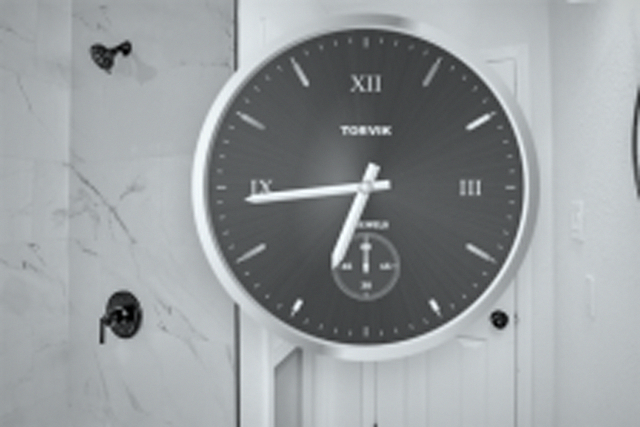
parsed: **6:44**
